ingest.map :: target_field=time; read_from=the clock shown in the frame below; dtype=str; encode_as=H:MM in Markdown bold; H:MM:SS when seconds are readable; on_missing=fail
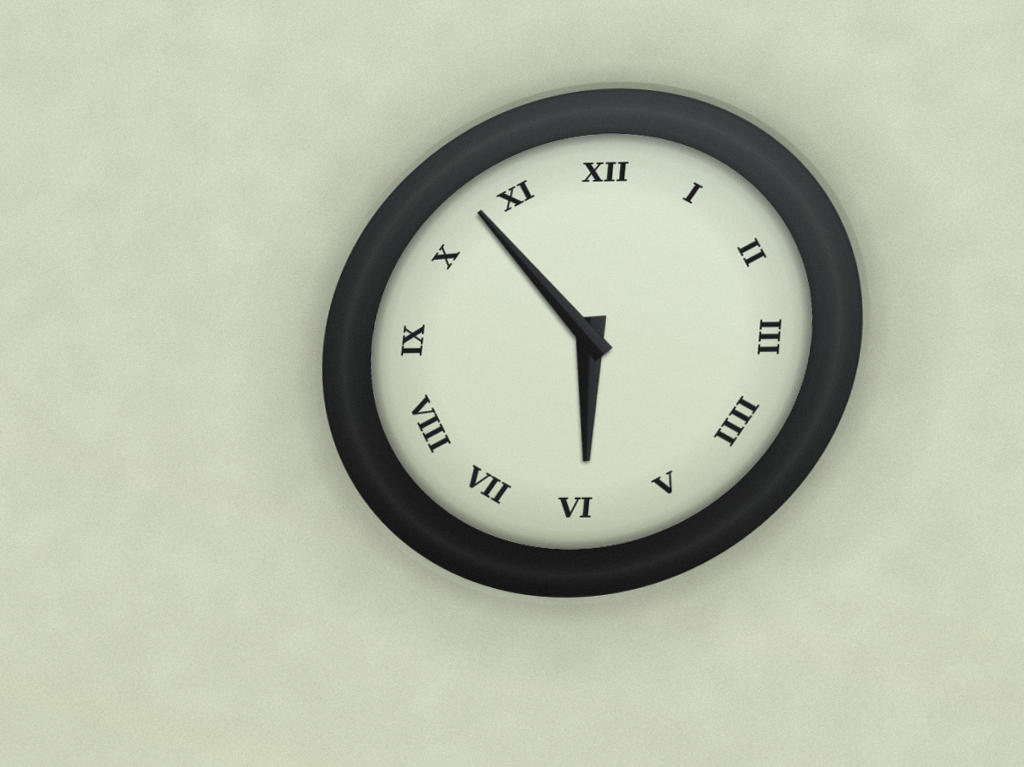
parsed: **5:53**
